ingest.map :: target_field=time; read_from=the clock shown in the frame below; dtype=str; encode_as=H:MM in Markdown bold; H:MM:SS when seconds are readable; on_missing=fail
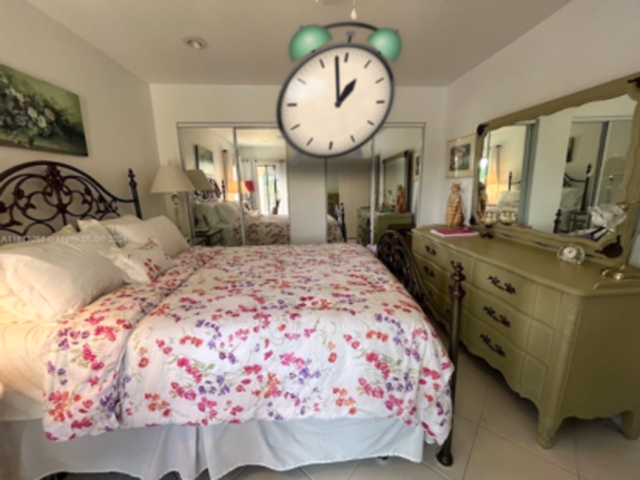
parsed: **12:58**
